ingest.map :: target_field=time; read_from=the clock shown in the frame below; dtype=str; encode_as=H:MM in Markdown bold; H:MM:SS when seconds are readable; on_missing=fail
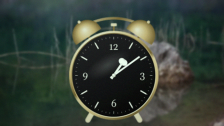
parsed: **1:09**
